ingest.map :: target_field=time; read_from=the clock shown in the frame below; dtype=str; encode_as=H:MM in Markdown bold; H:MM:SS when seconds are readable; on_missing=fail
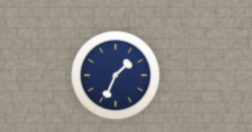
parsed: **1:34**
